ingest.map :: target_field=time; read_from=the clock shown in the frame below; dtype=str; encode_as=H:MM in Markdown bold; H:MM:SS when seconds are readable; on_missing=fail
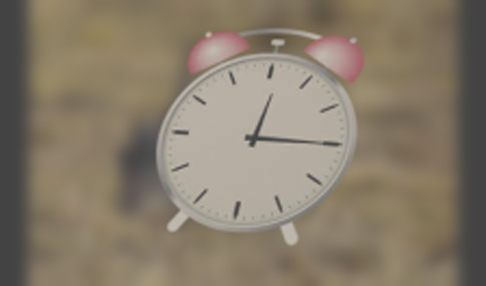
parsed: **12:15**
